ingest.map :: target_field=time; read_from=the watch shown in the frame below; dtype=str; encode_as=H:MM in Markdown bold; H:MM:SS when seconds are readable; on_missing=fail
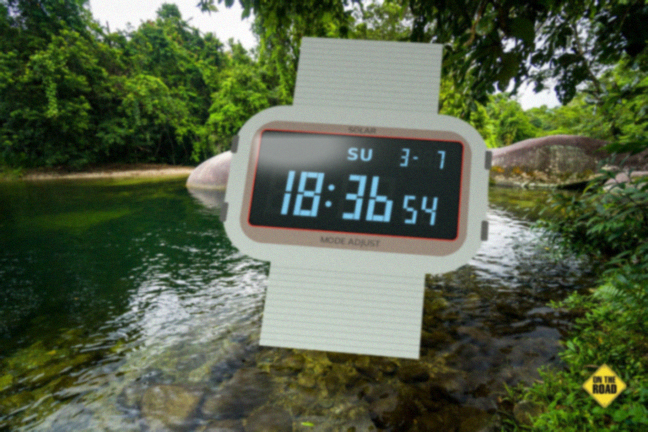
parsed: **18:36:54**
